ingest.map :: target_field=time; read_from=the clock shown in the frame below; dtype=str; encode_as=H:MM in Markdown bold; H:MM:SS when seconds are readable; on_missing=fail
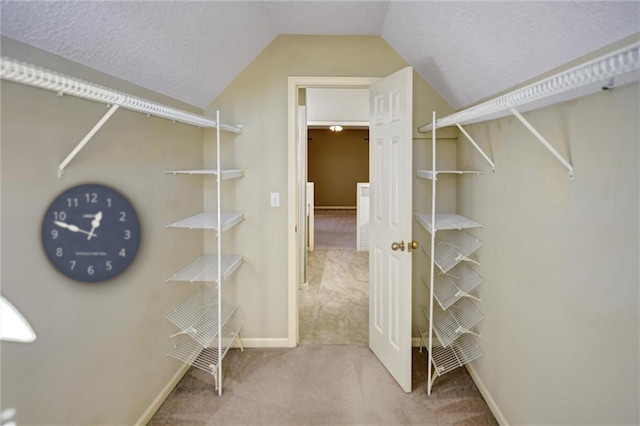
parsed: **12:48**
